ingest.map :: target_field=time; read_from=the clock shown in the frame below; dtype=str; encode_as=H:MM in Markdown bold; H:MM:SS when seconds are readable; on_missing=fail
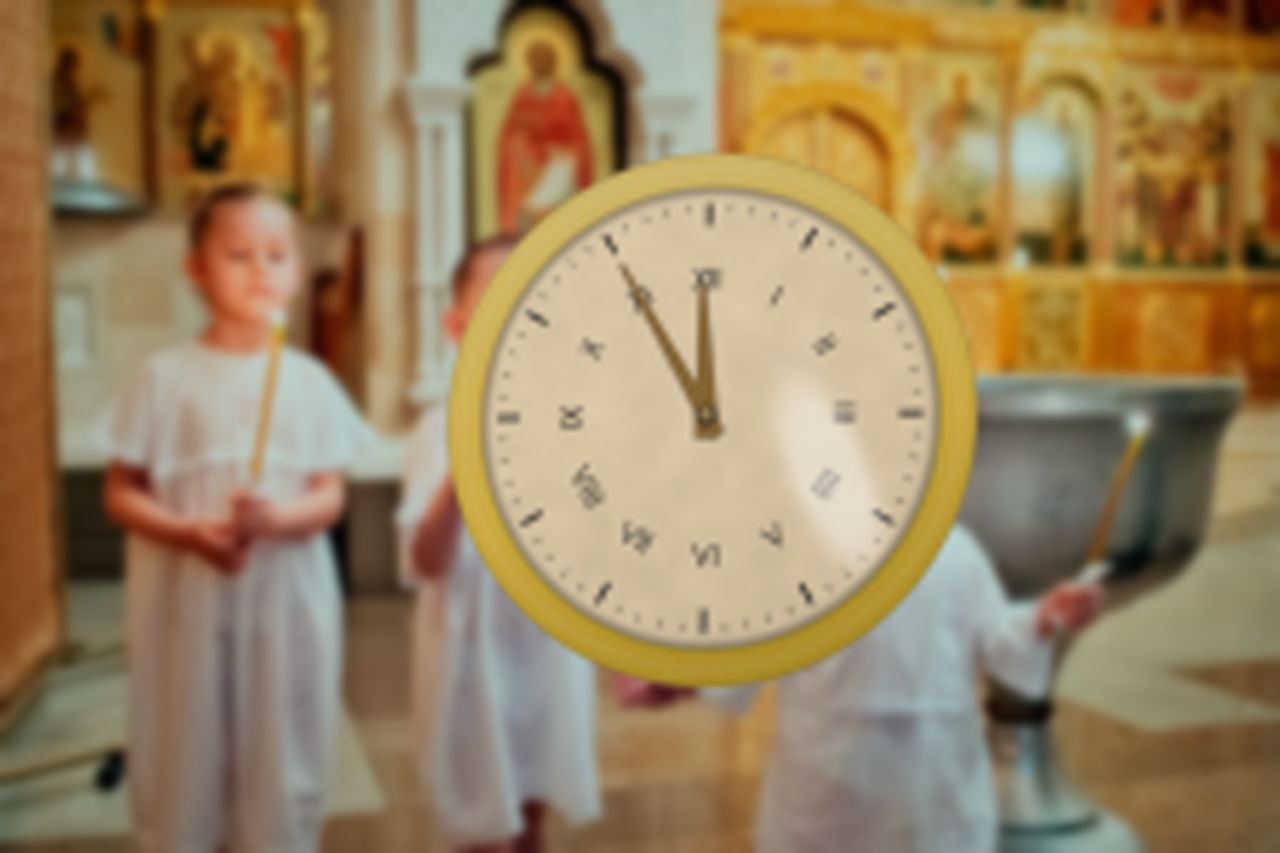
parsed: **11:55**
